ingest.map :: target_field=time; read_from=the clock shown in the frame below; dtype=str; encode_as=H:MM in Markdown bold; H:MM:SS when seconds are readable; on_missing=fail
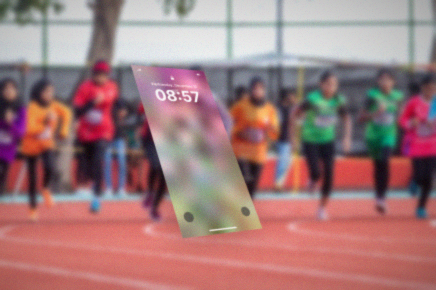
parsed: **8:57**
